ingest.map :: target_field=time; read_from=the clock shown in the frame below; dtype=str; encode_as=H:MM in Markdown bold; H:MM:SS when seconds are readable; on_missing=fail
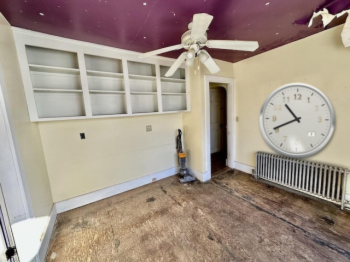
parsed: **10:41**
